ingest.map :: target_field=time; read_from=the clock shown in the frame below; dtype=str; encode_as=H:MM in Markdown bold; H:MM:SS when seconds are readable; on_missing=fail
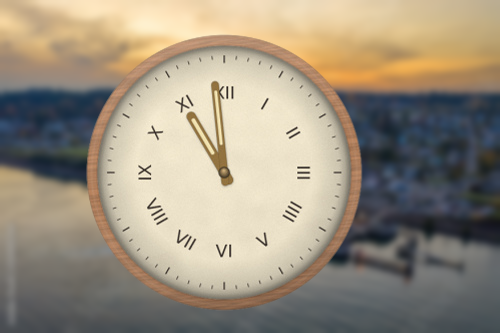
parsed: **10:59**
